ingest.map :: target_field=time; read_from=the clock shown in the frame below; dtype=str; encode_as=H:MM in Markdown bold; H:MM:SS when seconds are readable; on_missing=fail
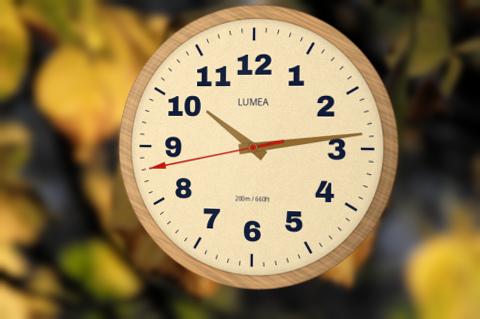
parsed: **10:13:43**
